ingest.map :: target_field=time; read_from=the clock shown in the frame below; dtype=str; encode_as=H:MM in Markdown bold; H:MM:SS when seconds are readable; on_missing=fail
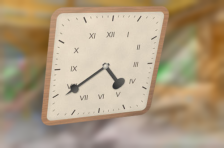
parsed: **4:39**
